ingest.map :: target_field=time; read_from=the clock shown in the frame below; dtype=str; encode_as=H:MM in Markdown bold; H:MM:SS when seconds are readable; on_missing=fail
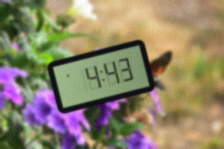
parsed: **4:43**
